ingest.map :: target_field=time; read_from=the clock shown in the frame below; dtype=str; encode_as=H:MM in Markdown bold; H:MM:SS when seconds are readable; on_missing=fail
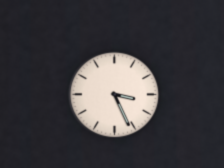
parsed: **3:26**
